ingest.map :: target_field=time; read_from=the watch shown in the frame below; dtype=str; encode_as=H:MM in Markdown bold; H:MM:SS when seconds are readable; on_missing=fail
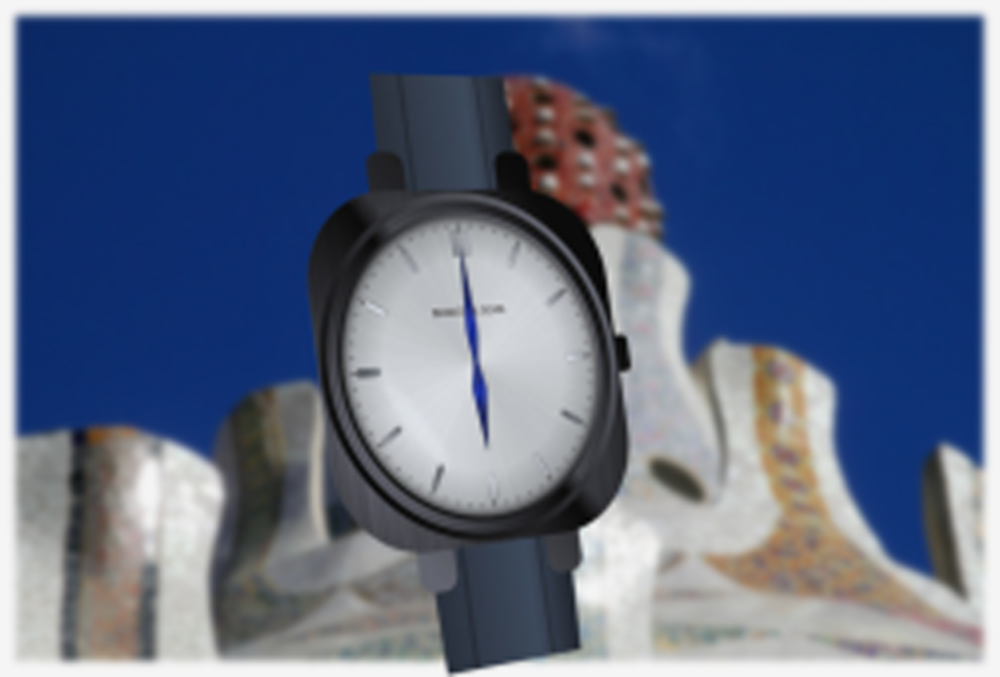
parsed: **6:00**
